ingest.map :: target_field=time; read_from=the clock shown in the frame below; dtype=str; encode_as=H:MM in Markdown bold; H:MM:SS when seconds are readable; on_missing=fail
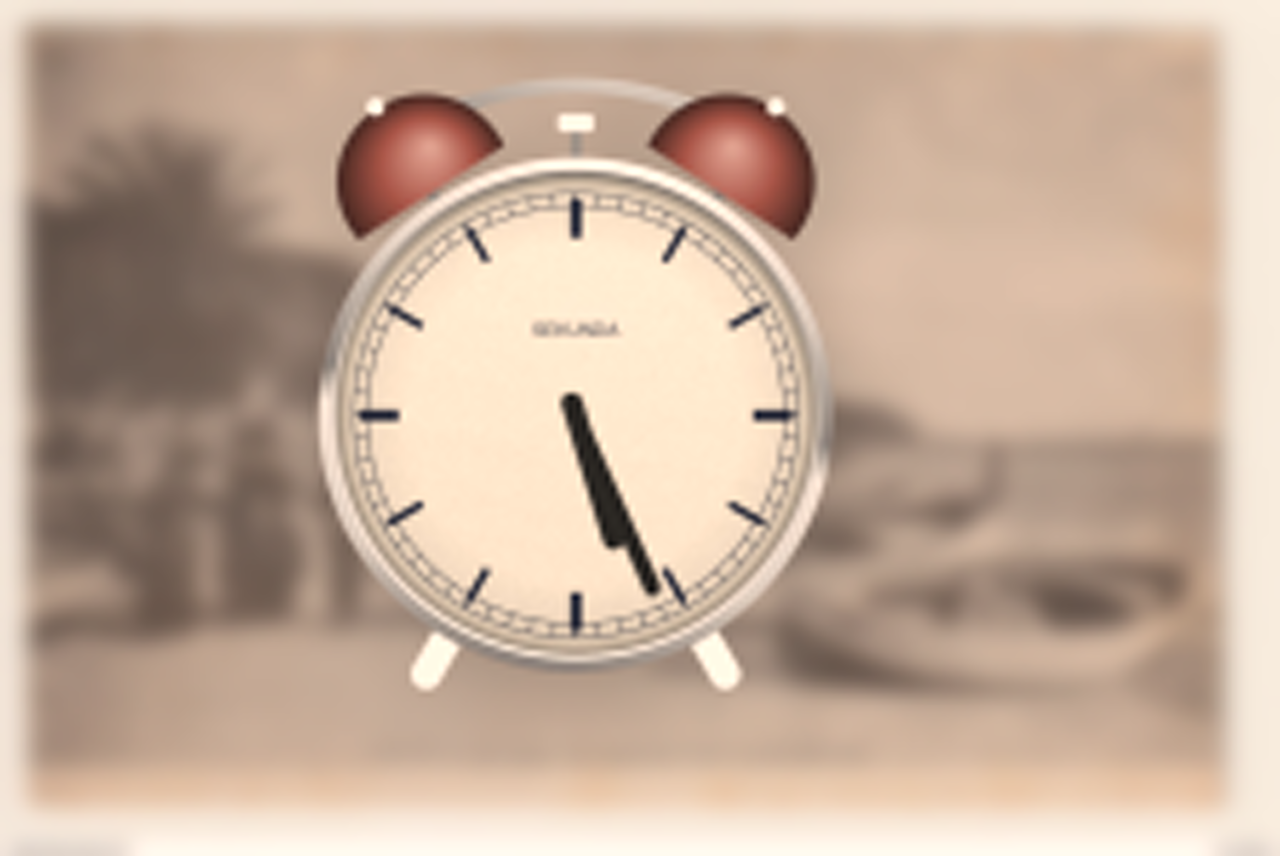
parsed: **5:26**
